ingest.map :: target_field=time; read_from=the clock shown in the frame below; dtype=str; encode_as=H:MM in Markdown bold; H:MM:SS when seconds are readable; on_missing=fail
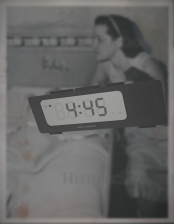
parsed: **4:45**
